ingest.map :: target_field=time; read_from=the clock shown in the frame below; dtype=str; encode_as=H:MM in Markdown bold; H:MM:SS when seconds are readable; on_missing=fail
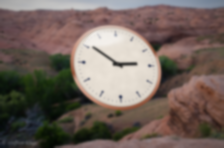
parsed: **2:51**
